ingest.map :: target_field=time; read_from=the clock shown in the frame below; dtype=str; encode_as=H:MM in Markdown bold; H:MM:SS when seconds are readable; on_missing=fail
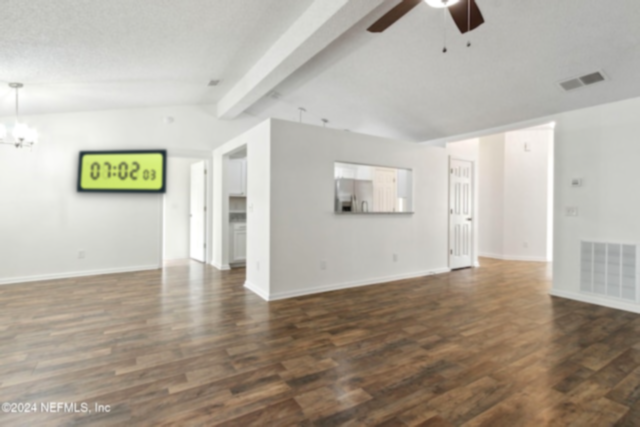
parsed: **7:02**
